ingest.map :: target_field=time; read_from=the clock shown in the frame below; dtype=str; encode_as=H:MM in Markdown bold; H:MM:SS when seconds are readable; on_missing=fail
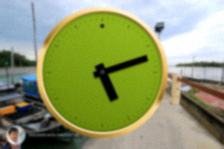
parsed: **5:12**
